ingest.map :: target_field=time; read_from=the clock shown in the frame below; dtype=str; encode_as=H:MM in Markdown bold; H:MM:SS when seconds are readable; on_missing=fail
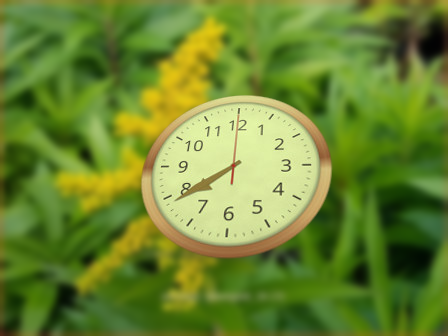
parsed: **7:39:00**
